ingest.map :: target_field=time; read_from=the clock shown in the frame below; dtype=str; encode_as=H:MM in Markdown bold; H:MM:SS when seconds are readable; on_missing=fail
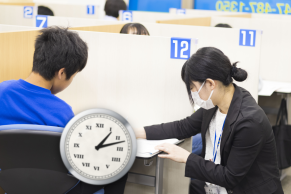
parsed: **1:12**
